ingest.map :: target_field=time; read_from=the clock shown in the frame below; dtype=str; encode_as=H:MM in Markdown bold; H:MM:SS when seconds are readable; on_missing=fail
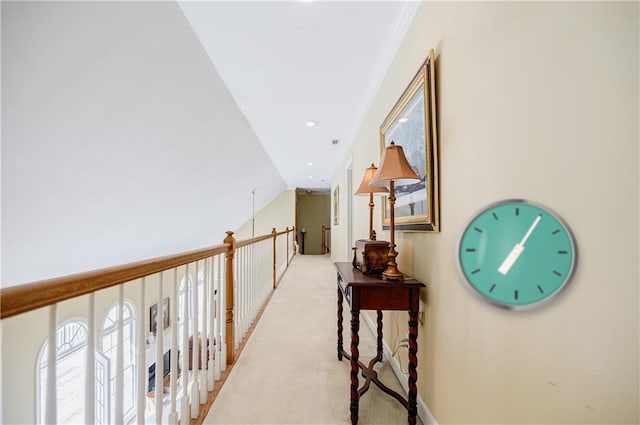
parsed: **7:05**
